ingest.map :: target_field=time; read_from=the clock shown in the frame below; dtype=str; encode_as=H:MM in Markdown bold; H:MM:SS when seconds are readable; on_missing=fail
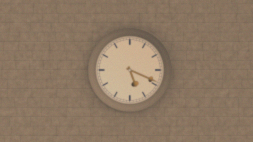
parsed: **5:19**
